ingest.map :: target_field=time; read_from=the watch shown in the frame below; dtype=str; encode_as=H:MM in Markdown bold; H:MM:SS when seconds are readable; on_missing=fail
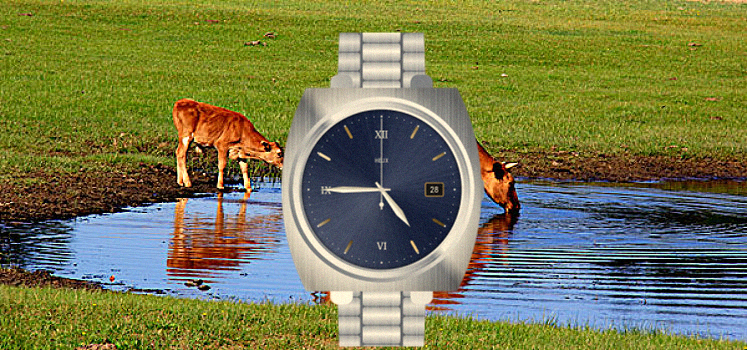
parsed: **4:45:00**
